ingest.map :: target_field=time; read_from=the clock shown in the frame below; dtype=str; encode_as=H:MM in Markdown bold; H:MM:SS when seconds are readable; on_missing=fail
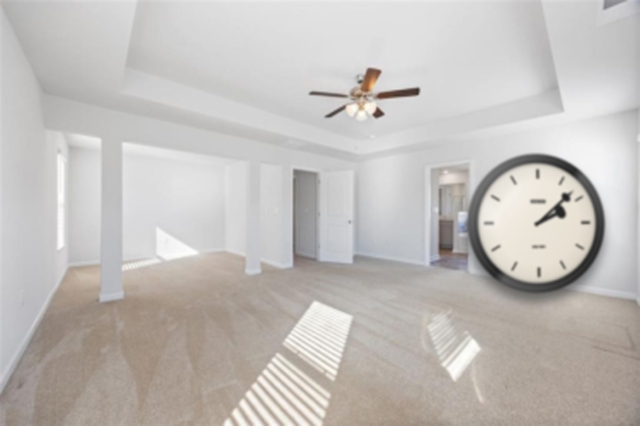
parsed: **2:08**
